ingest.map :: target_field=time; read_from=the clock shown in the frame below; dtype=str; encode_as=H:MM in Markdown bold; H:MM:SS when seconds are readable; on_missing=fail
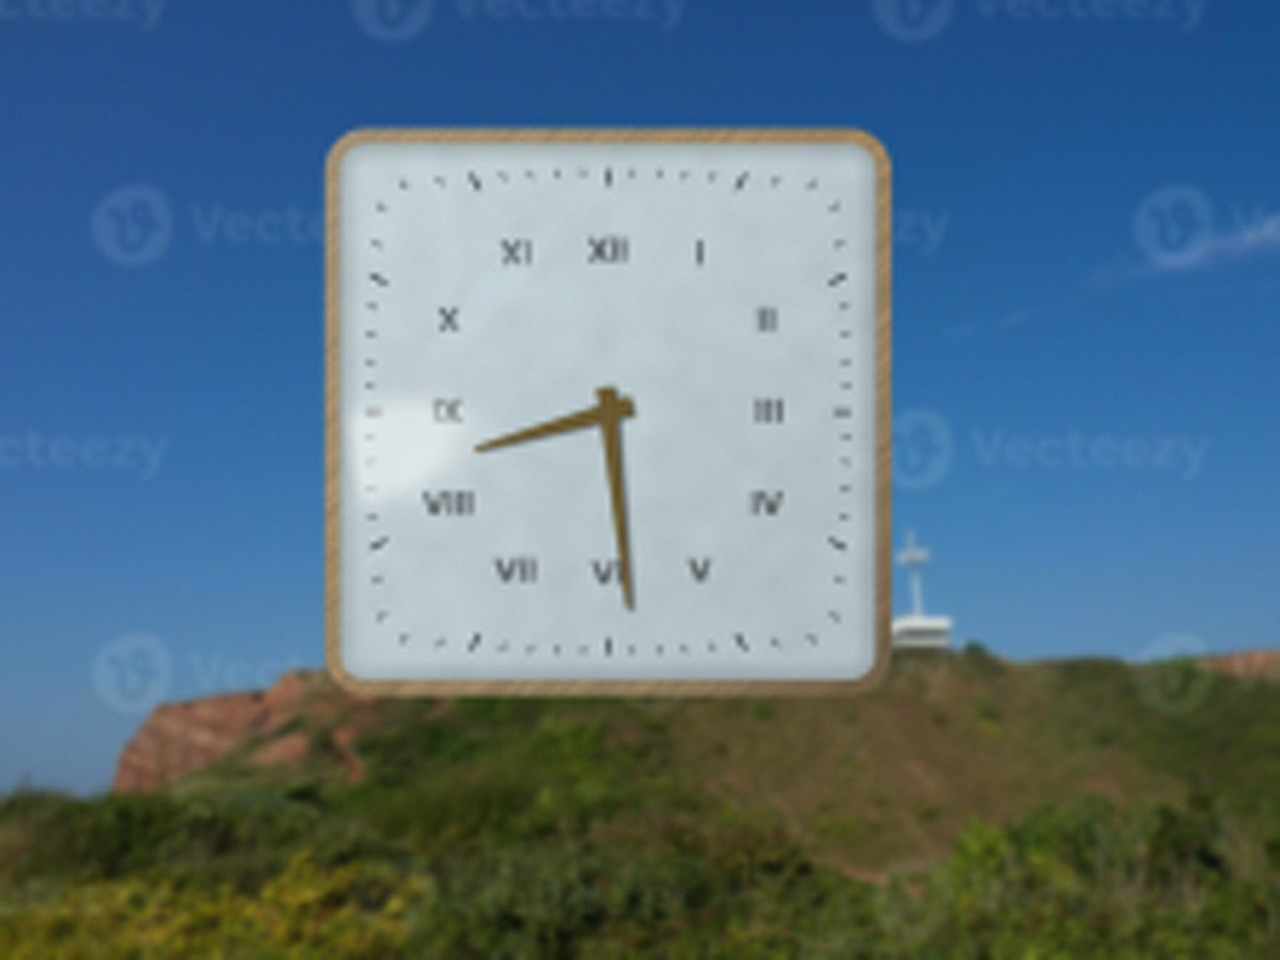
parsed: **8:29**
